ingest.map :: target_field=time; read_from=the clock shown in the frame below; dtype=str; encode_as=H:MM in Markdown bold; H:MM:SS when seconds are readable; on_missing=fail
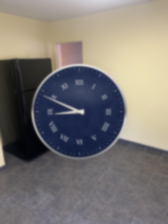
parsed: **8:49**
